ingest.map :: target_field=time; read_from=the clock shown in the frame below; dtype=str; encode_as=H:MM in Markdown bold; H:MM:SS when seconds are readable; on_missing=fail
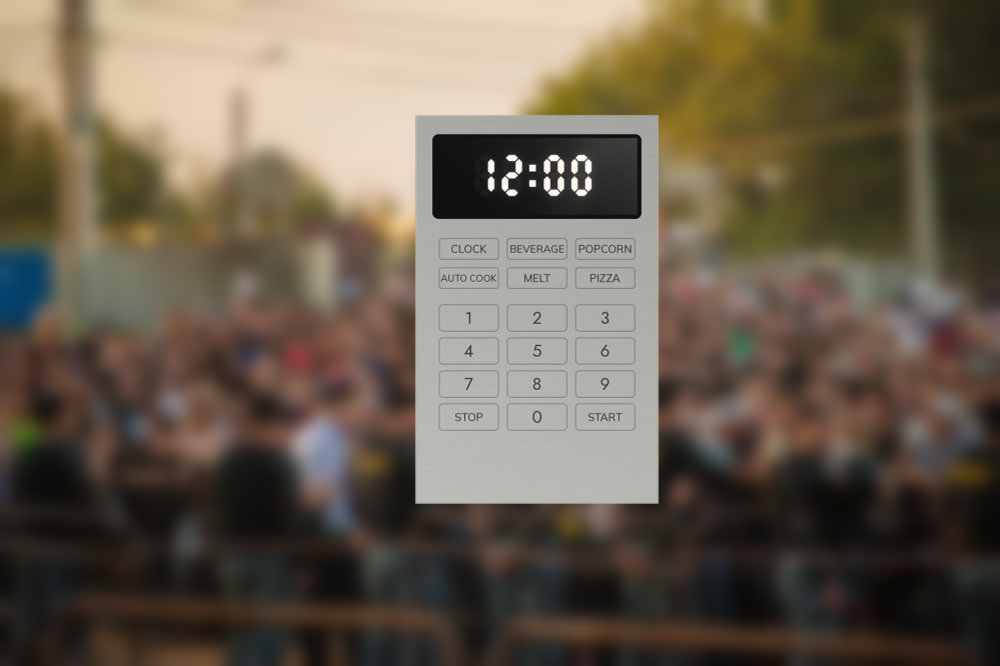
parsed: **12:00**
